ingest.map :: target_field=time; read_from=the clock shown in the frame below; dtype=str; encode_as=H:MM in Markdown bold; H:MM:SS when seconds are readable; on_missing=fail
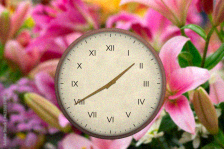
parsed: **1:40**
